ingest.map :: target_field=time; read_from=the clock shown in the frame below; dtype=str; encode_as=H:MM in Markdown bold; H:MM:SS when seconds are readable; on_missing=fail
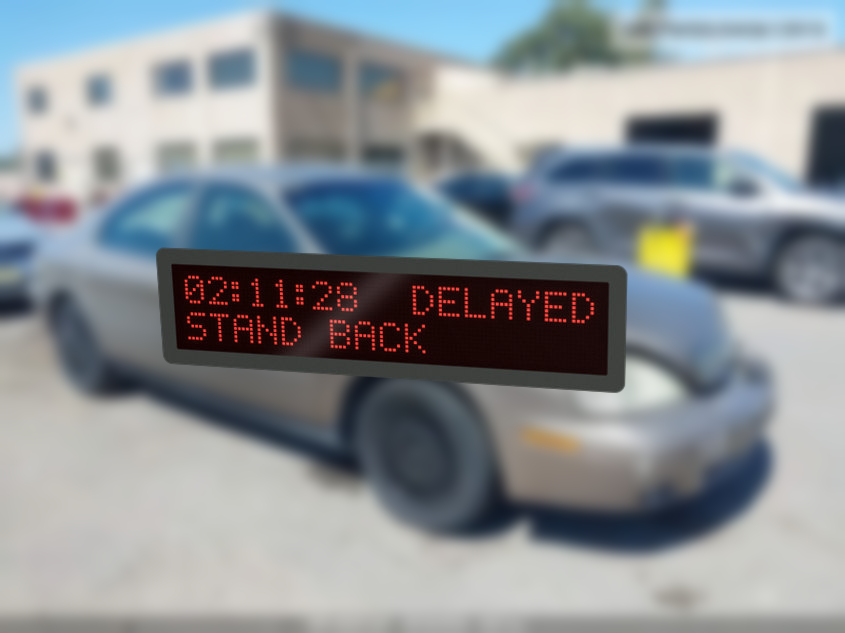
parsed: **2:11:28**
